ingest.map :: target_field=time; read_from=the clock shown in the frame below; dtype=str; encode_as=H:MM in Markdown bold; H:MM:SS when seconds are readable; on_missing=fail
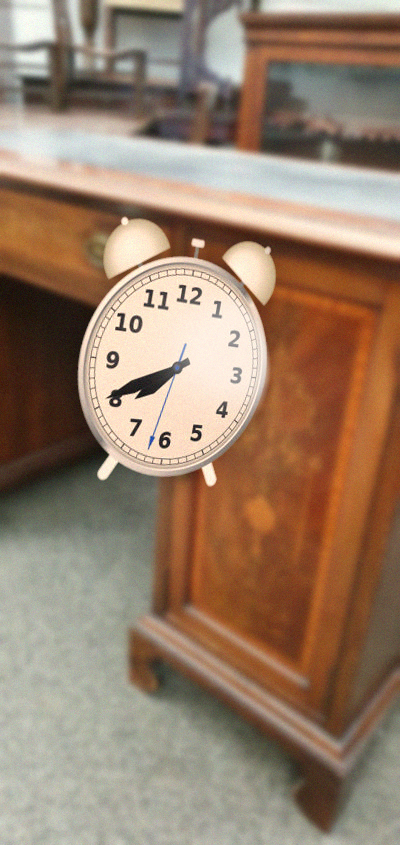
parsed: **7:40:32**
